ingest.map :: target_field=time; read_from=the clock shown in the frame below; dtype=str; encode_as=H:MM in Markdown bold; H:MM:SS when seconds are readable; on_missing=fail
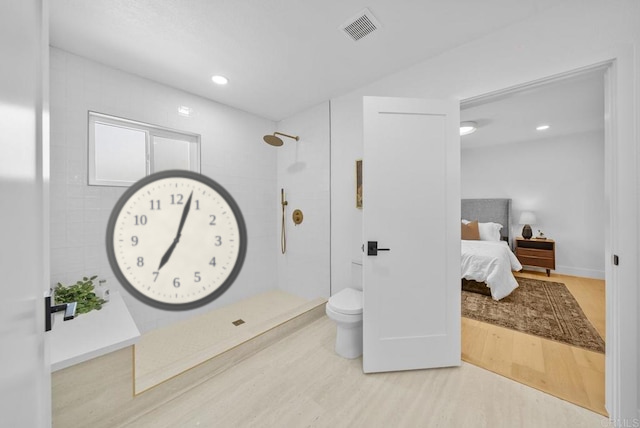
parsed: **7:03**
